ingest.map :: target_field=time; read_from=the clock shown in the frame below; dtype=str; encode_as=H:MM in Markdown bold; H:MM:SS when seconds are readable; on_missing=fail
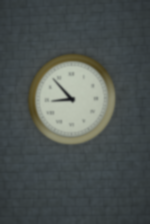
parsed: **8:53**
